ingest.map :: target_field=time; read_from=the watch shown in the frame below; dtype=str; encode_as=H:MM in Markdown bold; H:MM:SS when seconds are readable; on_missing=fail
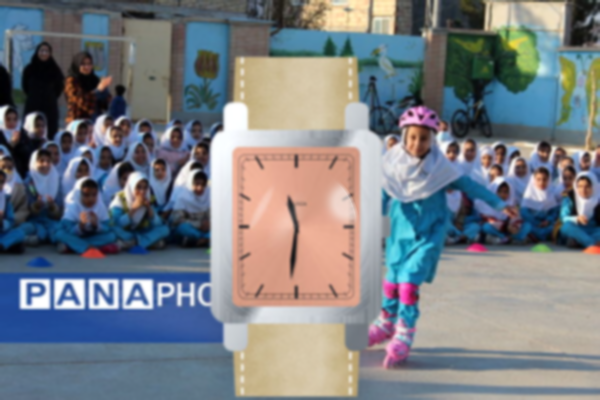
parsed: **11:31**
